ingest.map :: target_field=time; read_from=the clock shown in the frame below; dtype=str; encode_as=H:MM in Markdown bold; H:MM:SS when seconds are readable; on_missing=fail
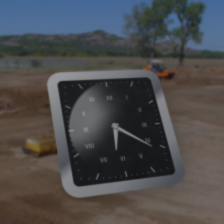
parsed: **6:21**
